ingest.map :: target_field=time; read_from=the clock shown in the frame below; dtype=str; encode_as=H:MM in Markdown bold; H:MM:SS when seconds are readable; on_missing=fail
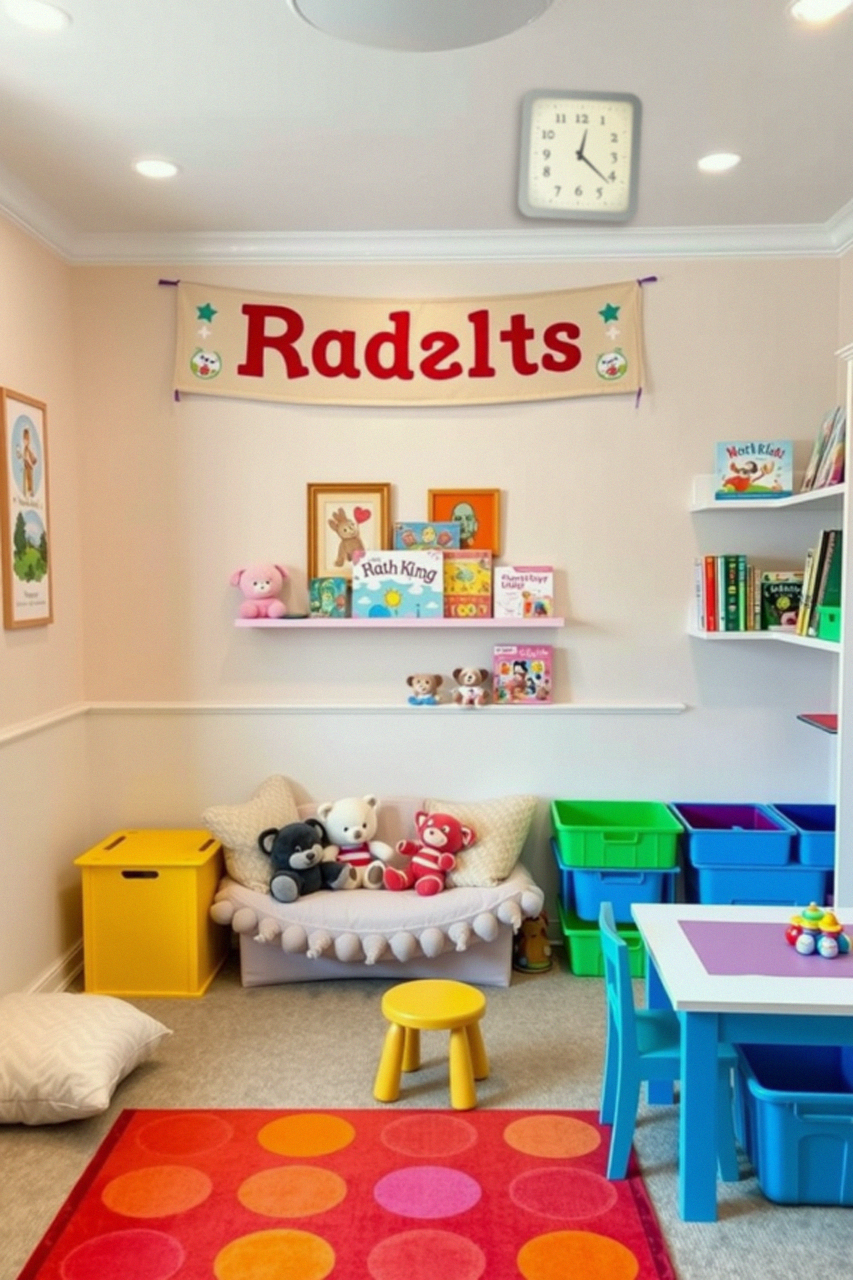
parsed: **12:22**
